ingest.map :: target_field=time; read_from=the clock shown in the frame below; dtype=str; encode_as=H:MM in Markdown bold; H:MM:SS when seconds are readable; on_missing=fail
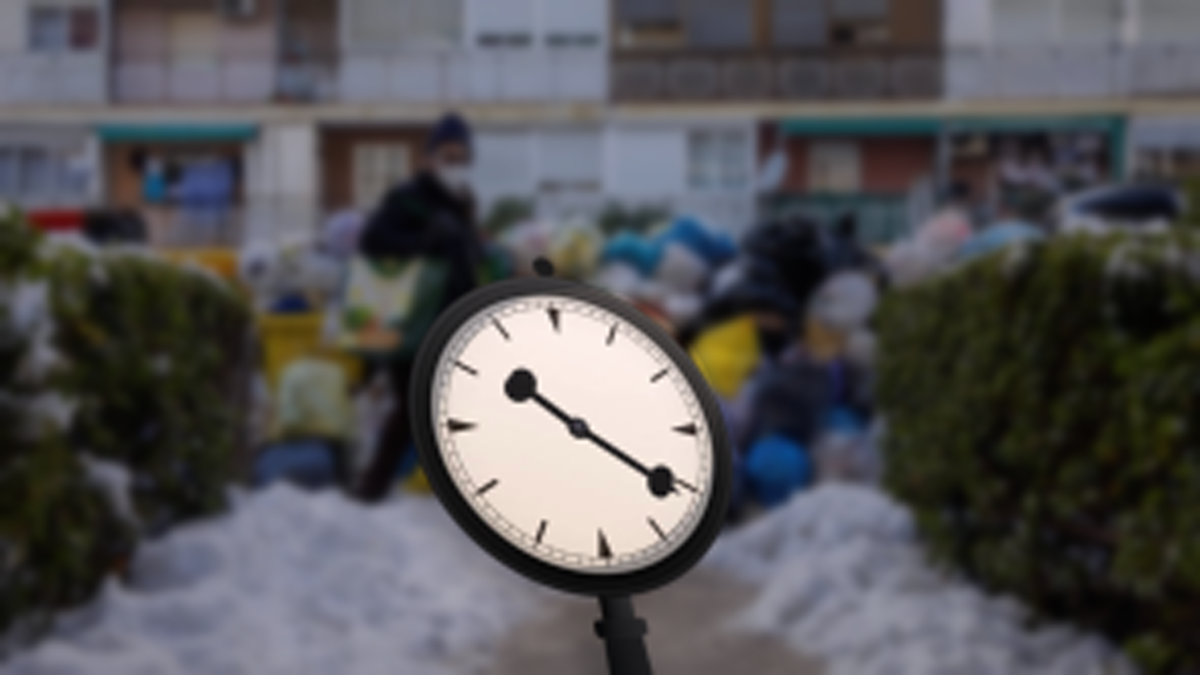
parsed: **10:21**
